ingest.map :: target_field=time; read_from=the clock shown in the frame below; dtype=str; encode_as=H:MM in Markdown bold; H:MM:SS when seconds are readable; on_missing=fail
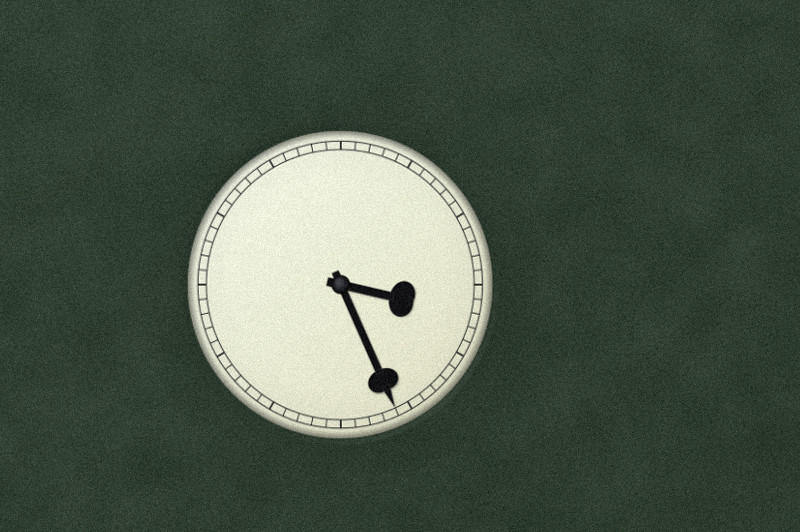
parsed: **3:26**
